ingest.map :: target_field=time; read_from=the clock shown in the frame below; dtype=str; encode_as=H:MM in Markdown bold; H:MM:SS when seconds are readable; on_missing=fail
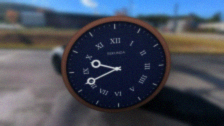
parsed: **9:41**
